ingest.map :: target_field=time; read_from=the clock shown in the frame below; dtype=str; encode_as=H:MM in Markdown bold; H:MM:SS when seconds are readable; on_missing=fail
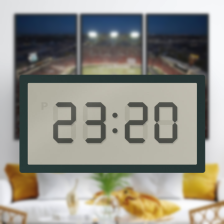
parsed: **23:20**
